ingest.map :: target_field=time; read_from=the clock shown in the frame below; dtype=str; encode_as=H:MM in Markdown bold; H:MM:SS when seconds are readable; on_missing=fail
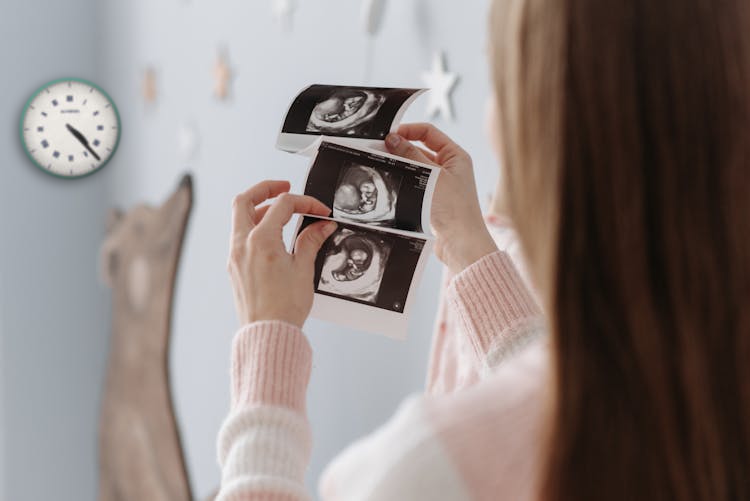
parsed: **4:23**
